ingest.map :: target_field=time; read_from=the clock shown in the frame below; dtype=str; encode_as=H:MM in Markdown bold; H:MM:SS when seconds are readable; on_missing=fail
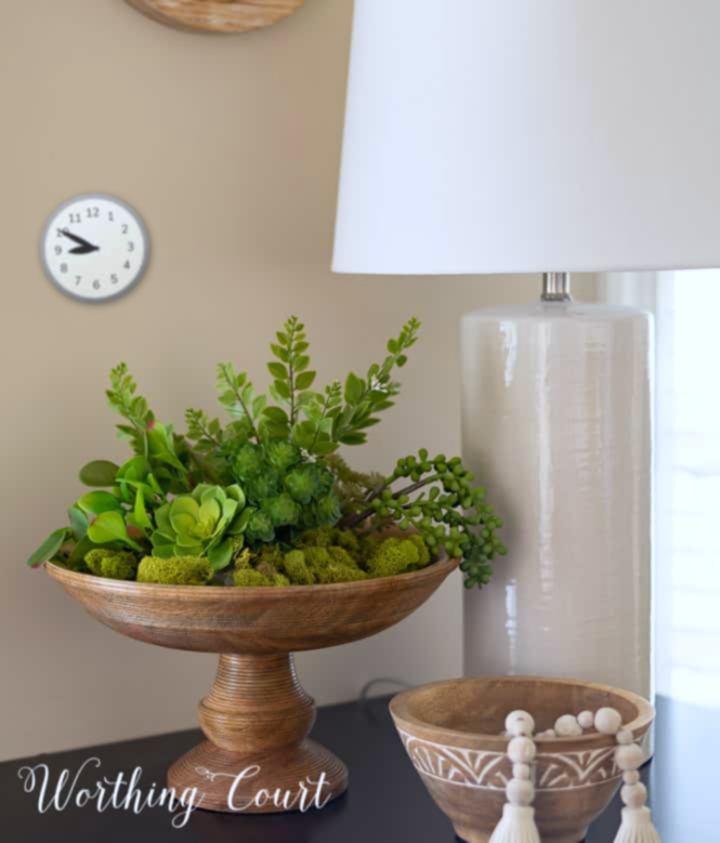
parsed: **8:50**
